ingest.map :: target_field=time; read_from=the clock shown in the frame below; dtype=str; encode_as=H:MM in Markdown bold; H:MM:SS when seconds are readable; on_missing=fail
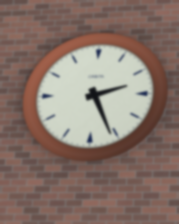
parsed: **2:26**
